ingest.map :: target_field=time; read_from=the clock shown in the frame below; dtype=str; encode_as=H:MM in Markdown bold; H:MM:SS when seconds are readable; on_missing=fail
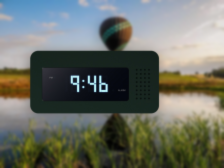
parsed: **9:46**
